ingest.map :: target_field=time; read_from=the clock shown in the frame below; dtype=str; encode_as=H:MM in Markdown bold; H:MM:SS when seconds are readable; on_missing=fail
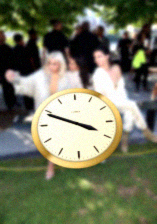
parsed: **3:49**
